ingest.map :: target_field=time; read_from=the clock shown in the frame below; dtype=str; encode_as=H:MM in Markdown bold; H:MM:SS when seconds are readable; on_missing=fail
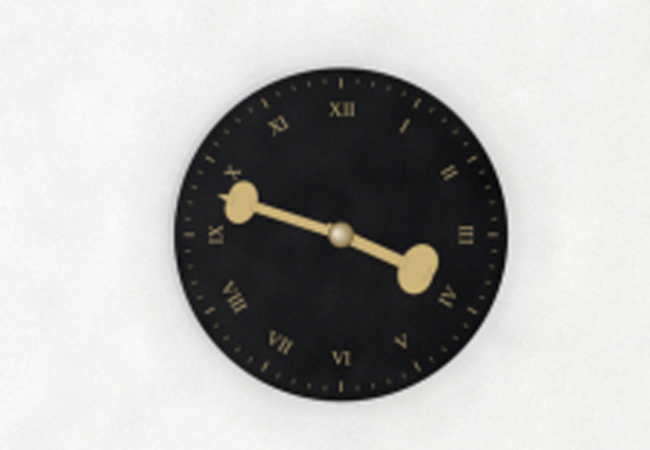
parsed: **3:48**
